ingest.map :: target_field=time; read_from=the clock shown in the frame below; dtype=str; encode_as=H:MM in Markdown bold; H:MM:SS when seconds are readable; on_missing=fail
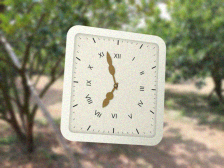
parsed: **6:57**
